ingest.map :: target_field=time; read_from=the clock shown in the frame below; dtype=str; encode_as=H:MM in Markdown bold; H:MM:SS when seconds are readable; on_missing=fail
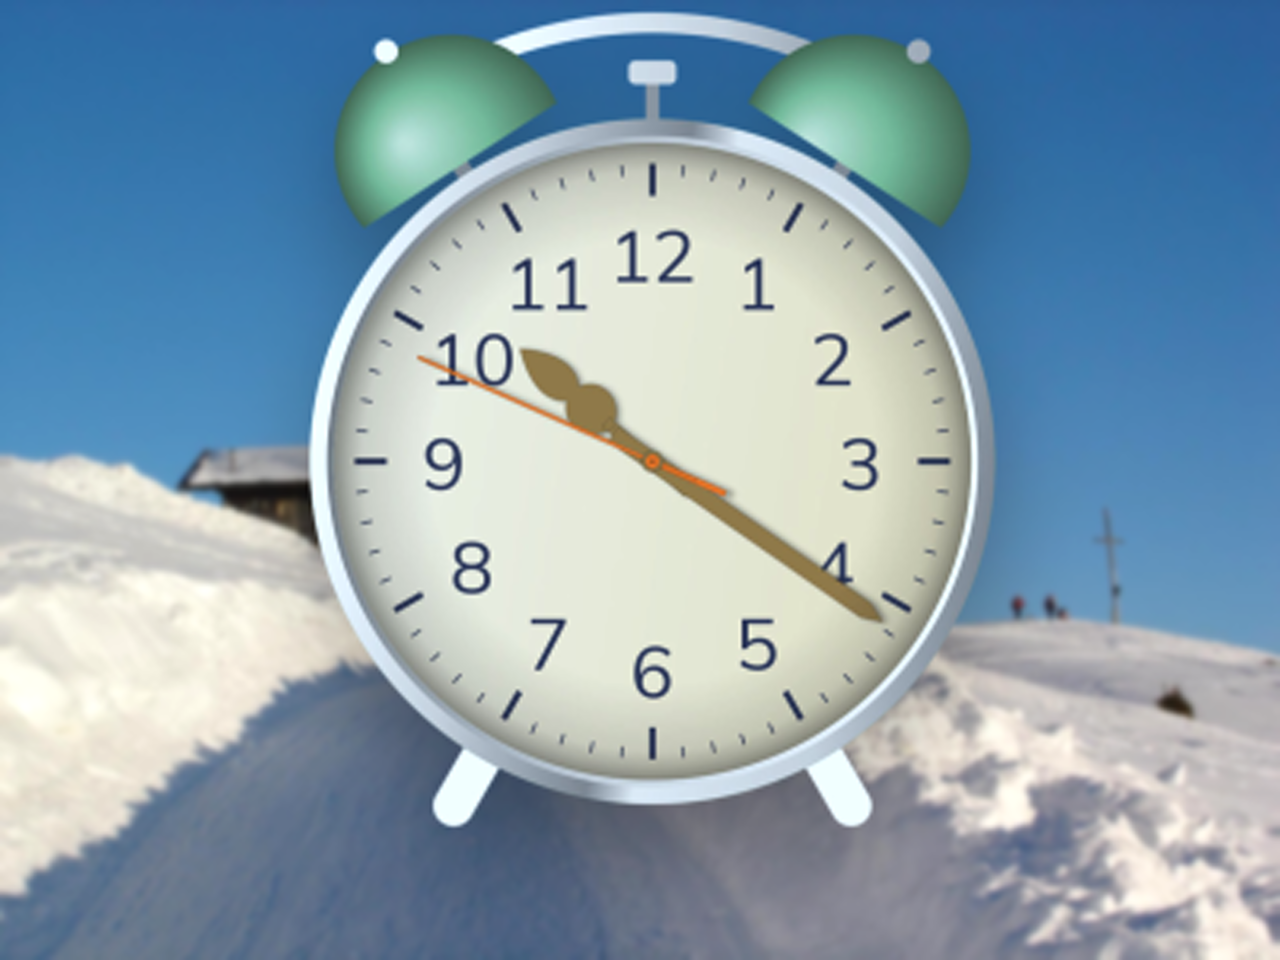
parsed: **10:20:49**
